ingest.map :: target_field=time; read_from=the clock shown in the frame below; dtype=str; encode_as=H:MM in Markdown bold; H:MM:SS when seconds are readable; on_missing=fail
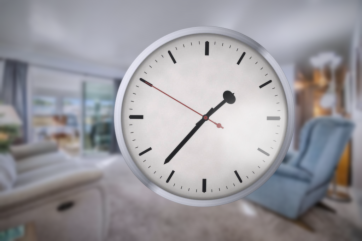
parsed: **1:36:50**
